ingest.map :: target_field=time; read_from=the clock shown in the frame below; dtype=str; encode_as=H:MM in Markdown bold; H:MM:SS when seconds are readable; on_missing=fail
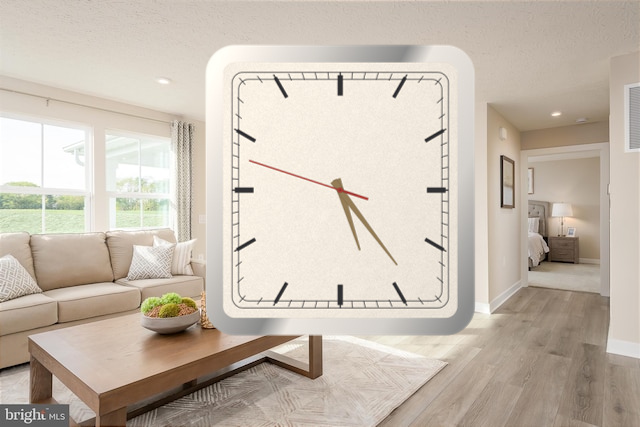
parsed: **5:23:48**
